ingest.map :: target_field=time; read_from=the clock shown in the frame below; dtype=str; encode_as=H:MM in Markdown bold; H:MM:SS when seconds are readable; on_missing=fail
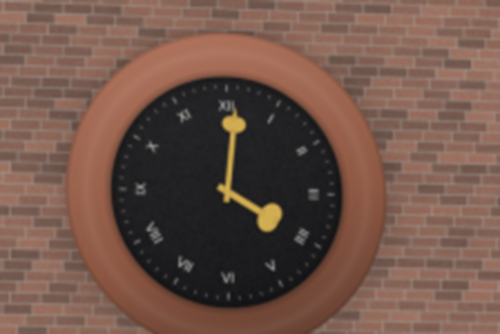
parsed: **4:01**
